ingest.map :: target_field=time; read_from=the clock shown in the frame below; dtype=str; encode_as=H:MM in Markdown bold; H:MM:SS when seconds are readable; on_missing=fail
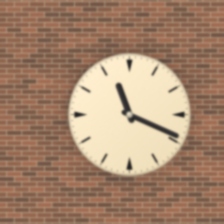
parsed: **11:19**
